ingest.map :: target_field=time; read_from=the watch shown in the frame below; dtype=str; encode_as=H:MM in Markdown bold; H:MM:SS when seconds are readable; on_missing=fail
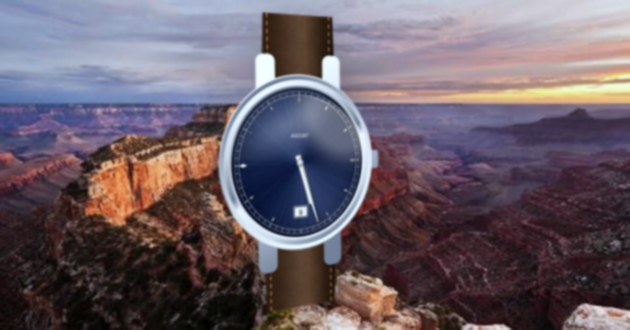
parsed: **5:27**
